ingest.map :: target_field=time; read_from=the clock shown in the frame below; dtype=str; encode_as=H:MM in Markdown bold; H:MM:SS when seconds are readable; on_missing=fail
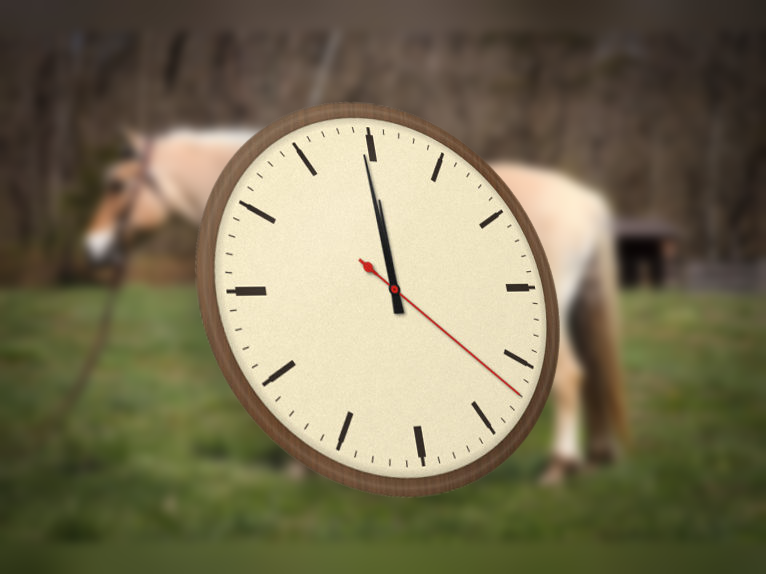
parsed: **11:59:22**
